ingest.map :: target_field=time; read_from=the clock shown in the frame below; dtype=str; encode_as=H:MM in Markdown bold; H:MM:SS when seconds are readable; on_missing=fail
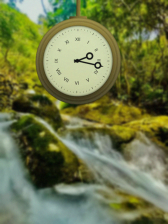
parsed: **2:17**
